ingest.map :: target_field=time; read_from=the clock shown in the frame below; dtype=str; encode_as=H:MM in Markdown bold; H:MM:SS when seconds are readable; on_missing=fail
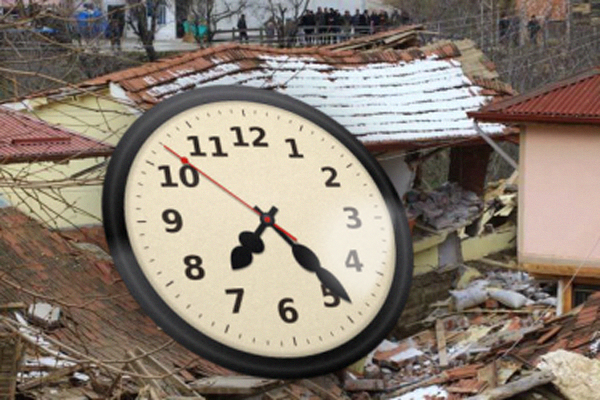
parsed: **7:23:52**
